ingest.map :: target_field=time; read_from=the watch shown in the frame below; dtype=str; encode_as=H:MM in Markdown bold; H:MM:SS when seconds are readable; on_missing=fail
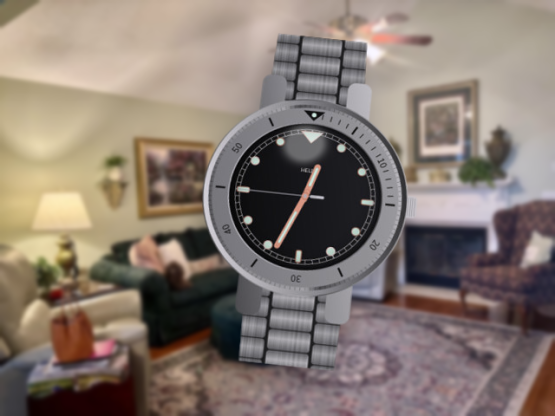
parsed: **12:33:45**
